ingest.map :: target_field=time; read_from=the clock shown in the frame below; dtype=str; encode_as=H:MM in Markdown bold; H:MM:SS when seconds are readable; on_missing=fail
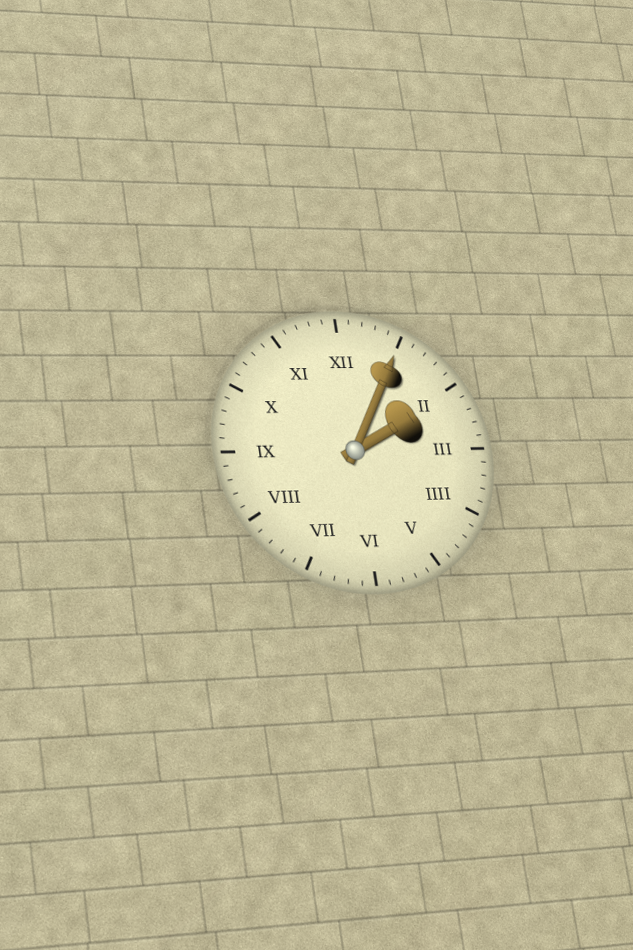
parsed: **2:05**
